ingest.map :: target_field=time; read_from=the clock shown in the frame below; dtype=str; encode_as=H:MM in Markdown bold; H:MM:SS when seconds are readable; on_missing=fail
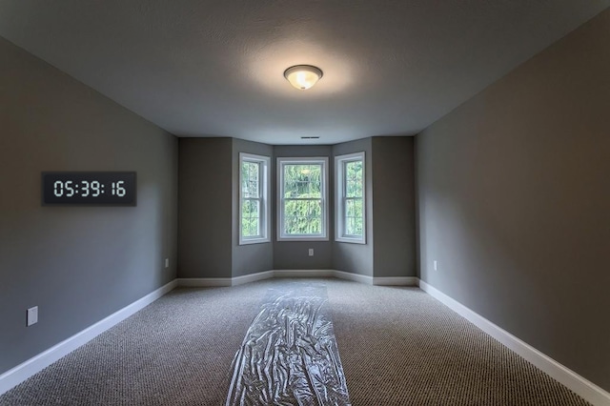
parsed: **5:39:16**
